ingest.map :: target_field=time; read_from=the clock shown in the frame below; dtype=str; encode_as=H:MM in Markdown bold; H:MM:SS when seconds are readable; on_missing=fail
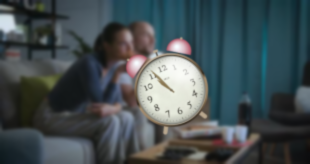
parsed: **10:56**
